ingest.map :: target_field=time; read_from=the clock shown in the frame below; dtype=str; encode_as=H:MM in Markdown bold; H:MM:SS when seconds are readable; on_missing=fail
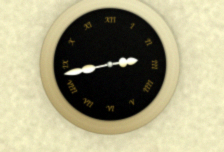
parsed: **2:43**
